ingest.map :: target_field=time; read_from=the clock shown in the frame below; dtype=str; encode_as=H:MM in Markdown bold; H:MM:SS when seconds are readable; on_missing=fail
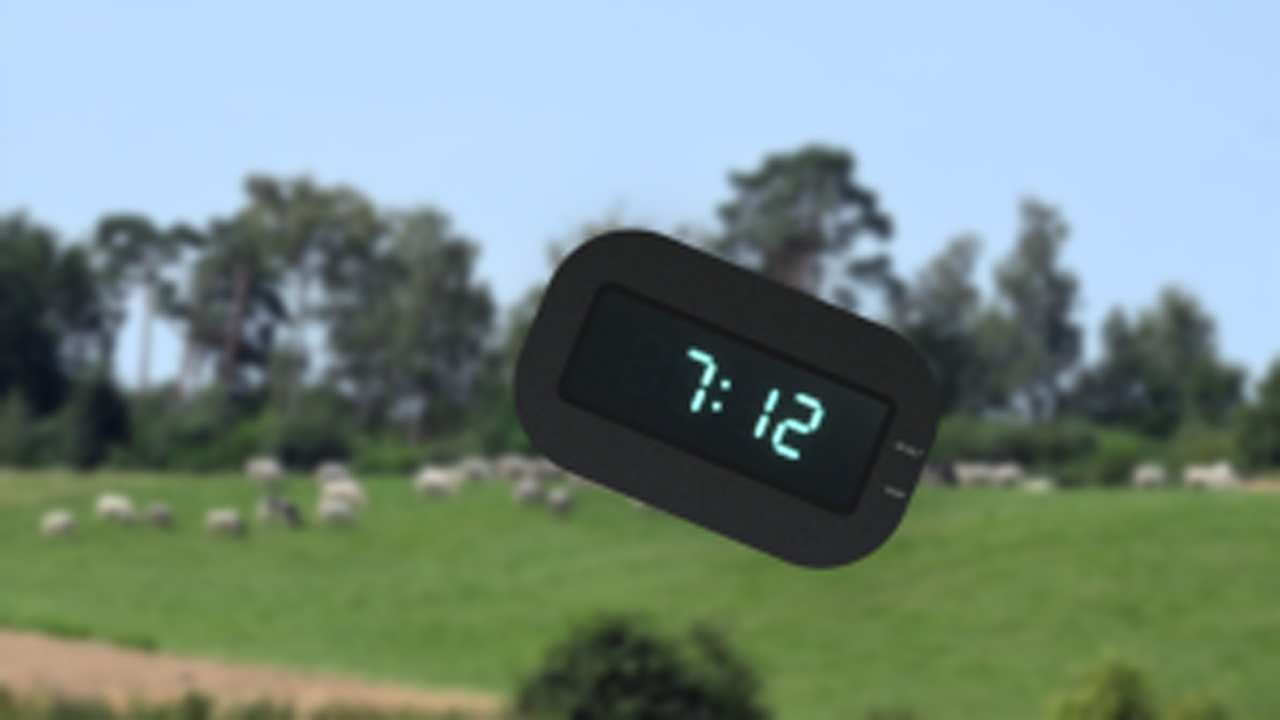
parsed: **7:12**
